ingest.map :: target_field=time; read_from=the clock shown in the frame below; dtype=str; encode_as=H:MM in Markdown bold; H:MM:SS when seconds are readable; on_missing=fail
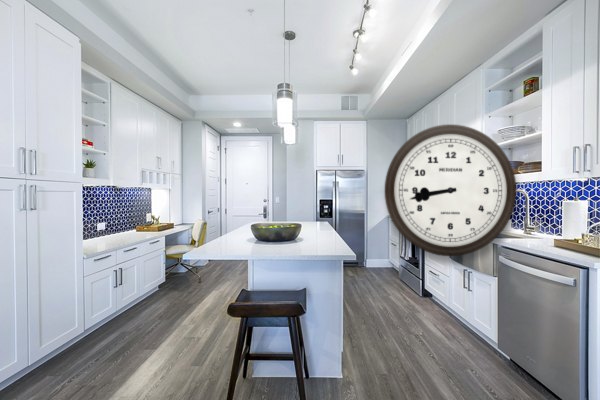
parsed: **8:43**
